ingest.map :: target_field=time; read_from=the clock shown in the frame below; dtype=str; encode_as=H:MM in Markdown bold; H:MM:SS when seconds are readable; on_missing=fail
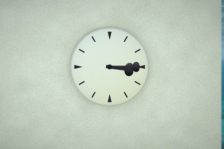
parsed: **3:15**
